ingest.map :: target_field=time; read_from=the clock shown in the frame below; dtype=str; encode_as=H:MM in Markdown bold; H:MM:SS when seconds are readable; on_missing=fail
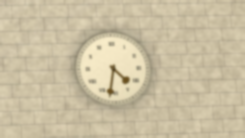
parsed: **4:32**
